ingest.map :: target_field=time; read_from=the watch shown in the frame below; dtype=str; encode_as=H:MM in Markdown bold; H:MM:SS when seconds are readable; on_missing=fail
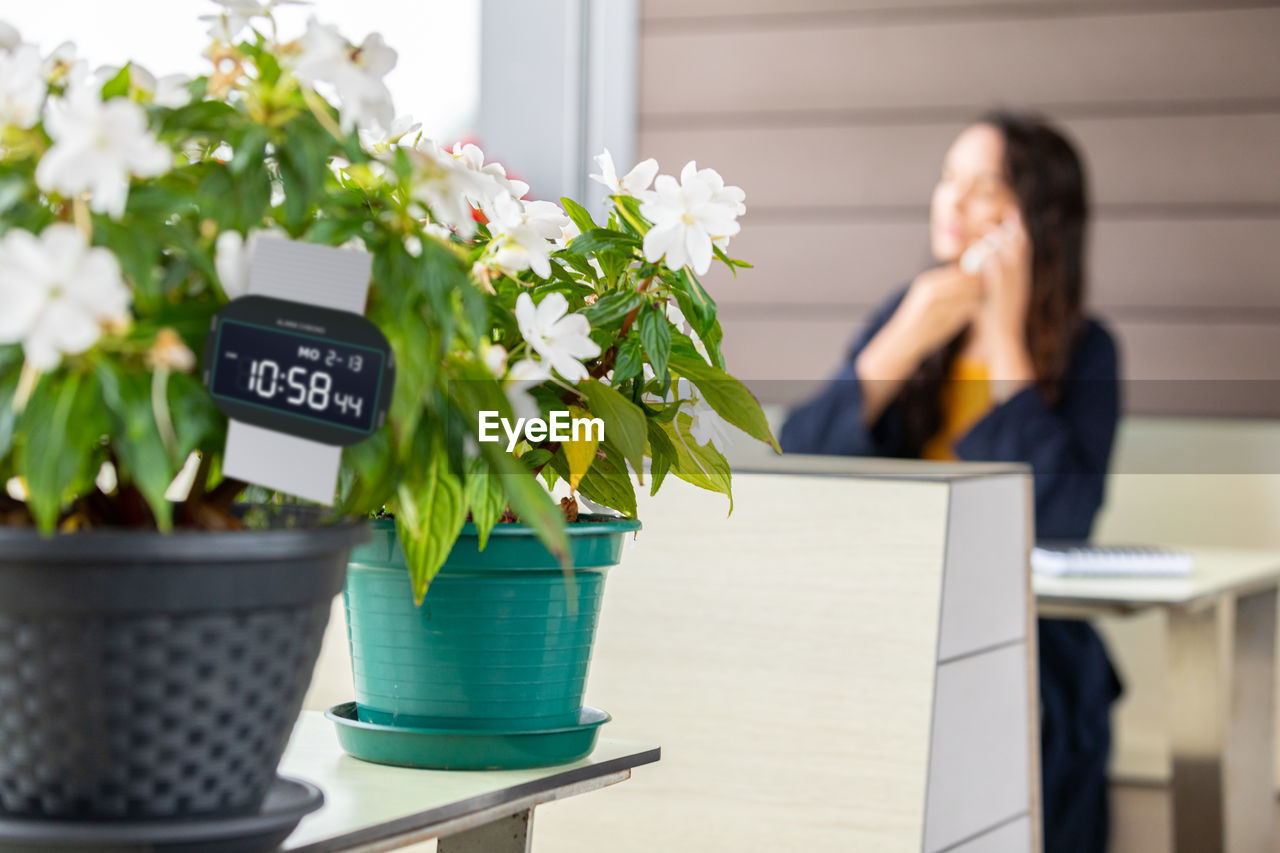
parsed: **10:58:44**
